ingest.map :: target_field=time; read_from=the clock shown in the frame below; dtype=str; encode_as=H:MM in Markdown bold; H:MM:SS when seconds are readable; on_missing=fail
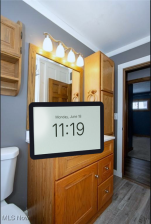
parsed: **11:19**
